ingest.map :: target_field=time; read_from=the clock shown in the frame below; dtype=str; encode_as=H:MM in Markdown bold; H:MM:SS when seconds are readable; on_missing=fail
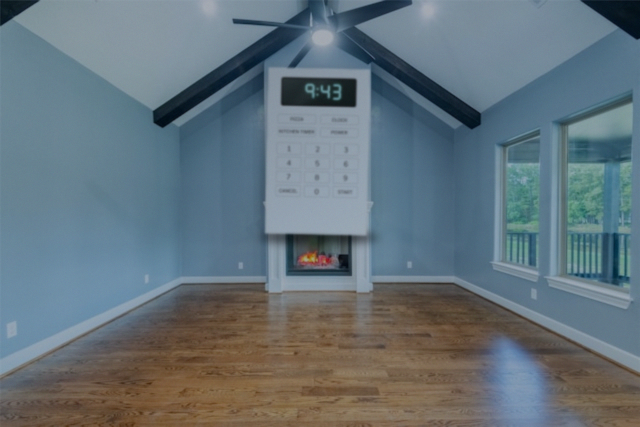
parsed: **9:43**
